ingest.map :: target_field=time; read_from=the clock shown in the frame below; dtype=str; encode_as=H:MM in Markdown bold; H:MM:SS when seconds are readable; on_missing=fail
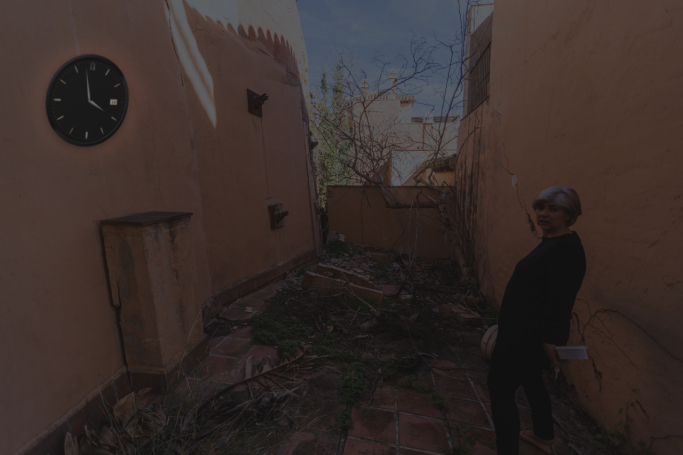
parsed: **3:58**
